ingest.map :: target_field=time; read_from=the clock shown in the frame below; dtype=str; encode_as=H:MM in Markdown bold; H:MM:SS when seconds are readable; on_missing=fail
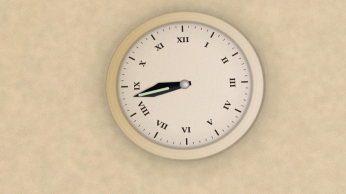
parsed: **8:43**
